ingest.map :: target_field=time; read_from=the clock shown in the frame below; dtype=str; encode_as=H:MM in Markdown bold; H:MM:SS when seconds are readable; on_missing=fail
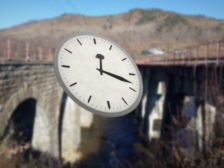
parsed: **12:18**
